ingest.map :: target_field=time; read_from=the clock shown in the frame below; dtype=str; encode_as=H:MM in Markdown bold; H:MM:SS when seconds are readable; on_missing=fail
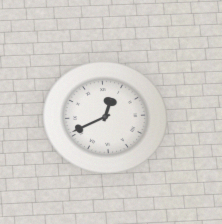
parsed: **12:41**
